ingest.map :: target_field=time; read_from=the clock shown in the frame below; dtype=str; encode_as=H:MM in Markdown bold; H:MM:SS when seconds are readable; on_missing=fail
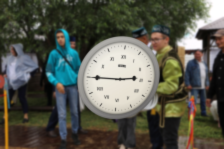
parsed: **2:45**
